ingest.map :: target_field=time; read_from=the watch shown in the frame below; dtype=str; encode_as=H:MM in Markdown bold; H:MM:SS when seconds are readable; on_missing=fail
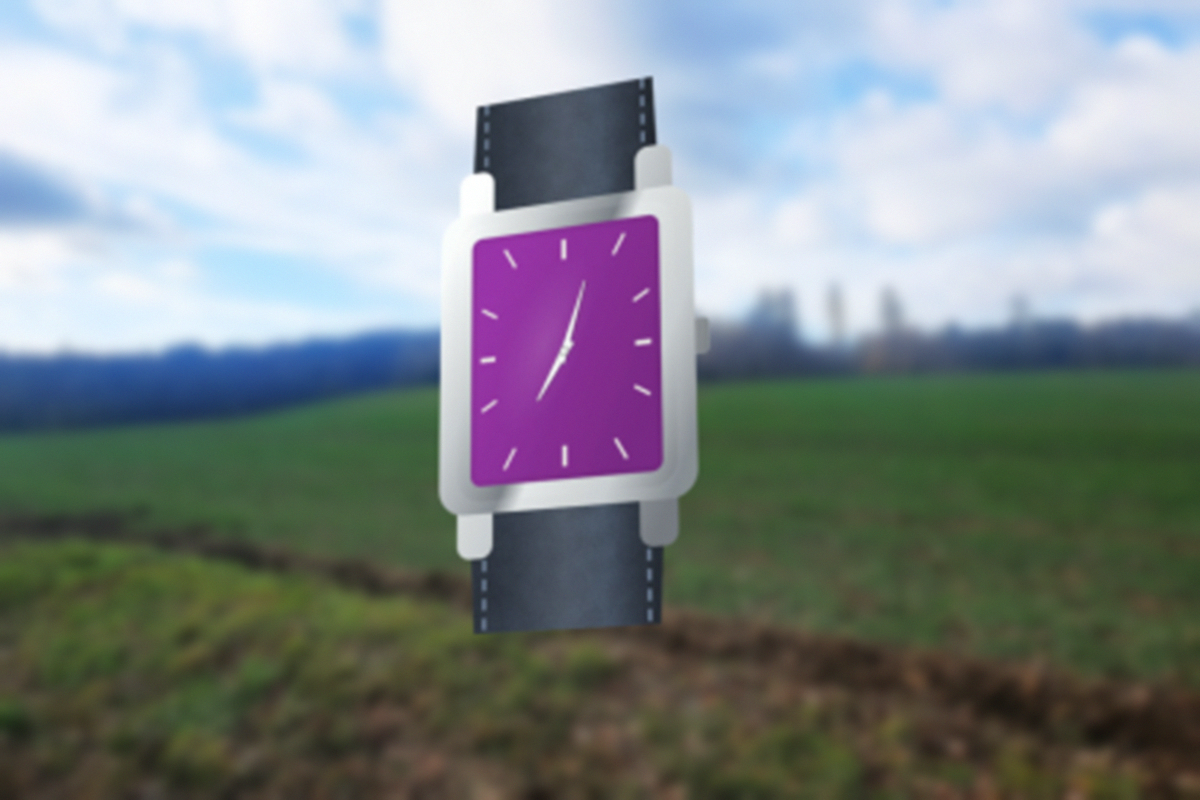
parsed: **7:03**
